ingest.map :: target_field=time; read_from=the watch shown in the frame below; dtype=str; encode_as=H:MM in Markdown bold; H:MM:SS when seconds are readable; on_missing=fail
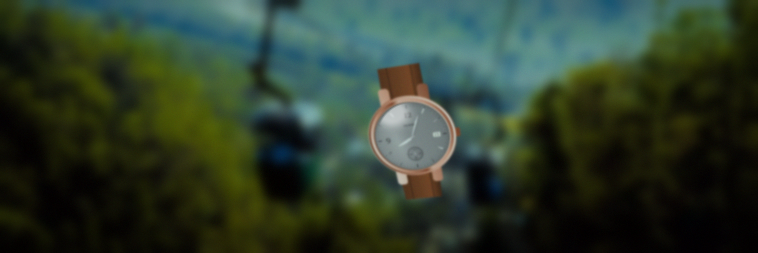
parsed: **8:04**
